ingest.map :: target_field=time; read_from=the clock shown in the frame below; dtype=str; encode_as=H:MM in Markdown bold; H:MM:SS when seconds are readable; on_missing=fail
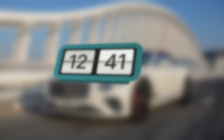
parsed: **12:41**
